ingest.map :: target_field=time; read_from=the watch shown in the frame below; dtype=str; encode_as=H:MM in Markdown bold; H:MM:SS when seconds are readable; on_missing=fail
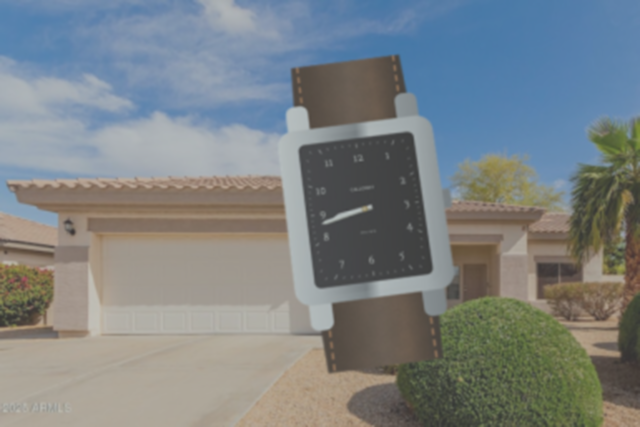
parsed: **8:43**
